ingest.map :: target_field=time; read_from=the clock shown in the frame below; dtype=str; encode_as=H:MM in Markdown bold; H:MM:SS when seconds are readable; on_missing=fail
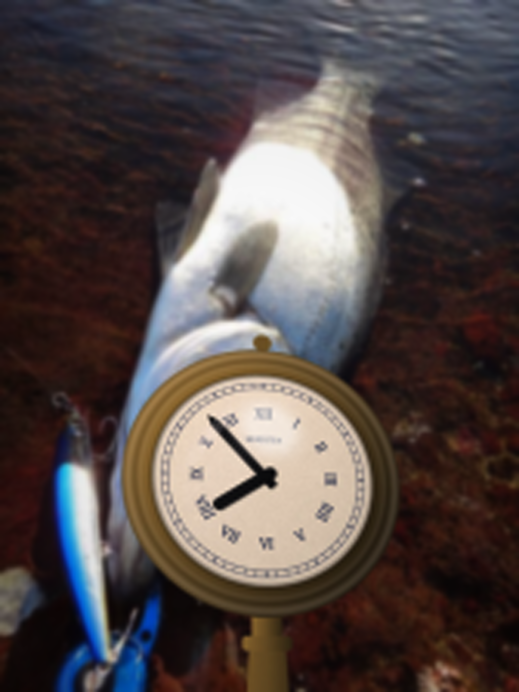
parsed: **7:53**
